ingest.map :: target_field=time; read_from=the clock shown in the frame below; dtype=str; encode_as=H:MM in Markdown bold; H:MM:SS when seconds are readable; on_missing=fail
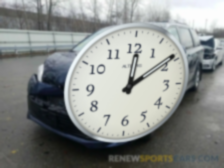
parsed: **12:09**
